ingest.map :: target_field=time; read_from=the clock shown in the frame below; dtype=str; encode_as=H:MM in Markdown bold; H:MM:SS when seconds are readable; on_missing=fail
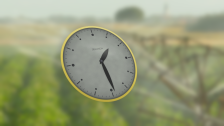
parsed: **1:29**
